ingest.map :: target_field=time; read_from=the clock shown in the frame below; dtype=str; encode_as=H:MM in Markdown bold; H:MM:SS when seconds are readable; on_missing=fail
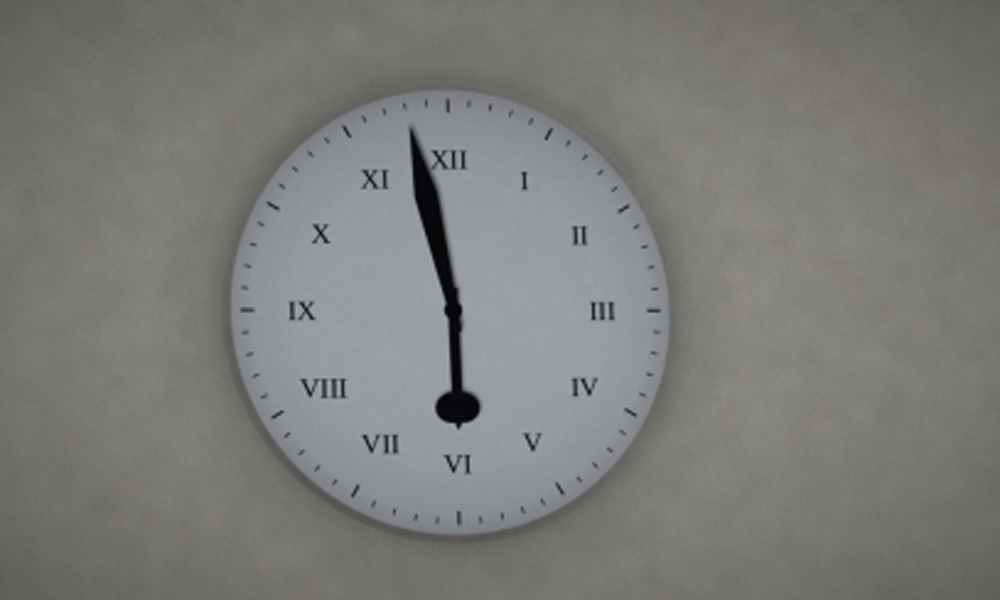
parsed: **5:58**
